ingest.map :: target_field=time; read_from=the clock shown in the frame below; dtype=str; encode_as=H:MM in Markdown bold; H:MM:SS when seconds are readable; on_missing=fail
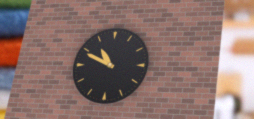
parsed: **10:49**
